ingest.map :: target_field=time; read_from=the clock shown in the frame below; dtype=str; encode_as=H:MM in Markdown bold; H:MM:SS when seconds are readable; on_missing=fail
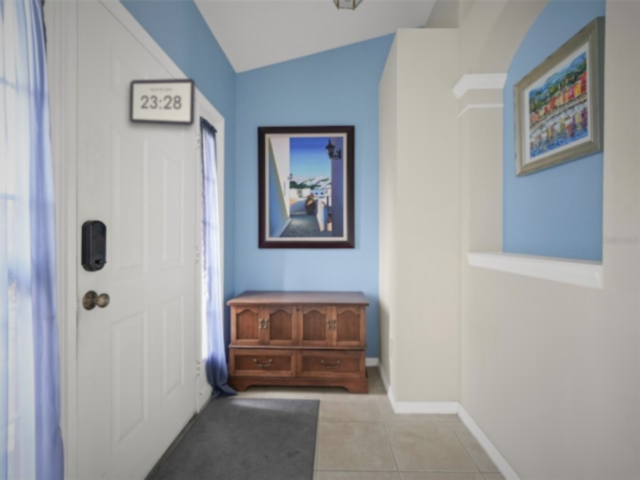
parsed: **23:28**
